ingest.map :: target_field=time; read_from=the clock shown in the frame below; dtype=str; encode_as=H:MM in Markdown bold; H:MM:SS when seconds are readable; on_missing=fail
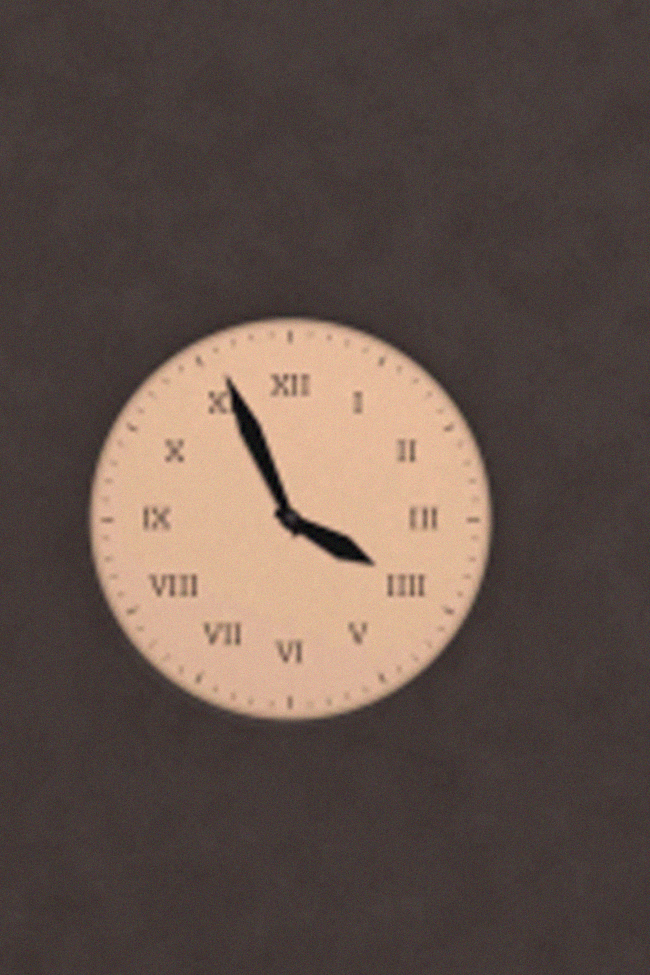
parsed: **3:56**
